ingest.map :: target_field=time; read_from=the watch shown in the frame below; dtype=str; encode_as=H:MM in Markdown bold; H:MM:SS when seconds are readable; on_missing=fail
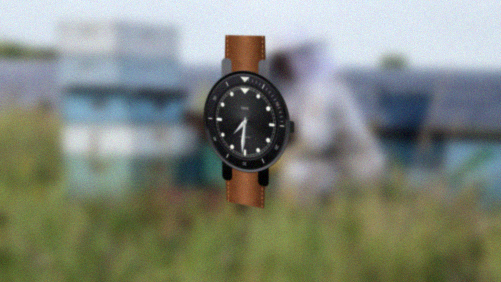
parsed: **7:31**
